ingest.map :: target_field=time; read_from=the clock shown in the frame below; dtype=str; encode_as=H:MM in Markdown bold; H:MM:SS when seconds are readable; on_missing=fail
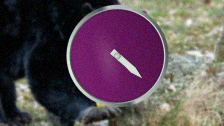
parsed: **4:22**
